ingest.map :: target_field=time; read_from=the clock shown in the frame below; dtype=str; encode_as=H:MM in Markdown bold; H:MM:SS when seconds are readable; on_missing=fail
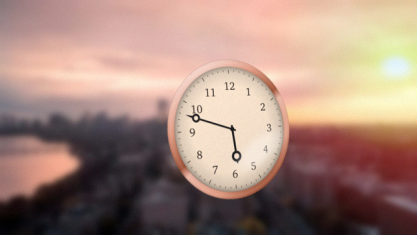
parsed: **5:48**
